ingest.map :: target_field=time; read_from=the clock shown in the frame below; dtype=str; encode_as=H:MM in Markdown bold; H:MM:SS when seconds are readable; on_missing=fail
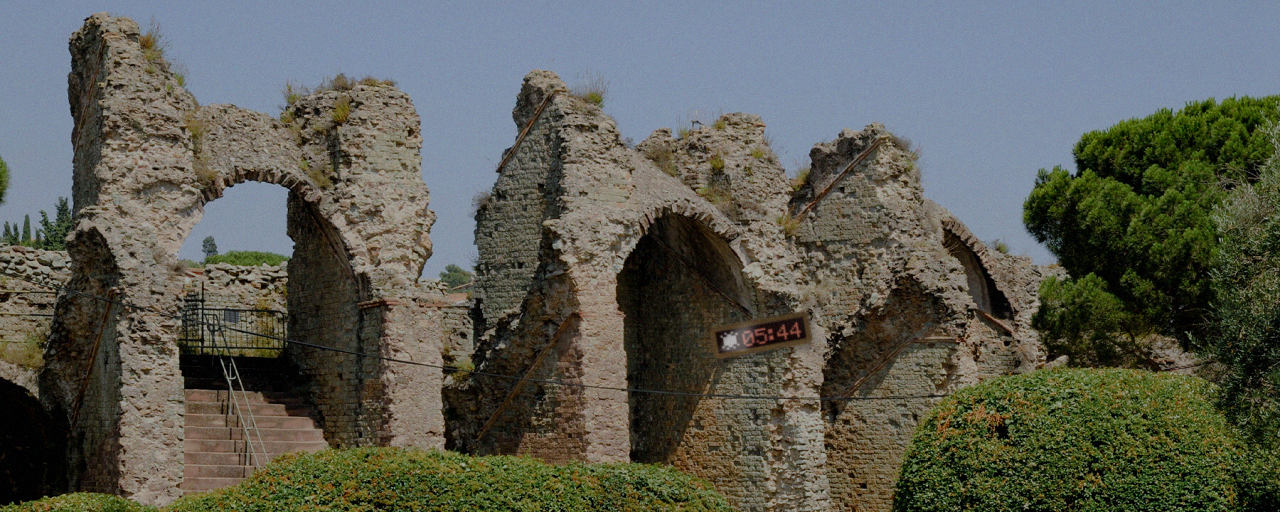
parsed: **5:44**
